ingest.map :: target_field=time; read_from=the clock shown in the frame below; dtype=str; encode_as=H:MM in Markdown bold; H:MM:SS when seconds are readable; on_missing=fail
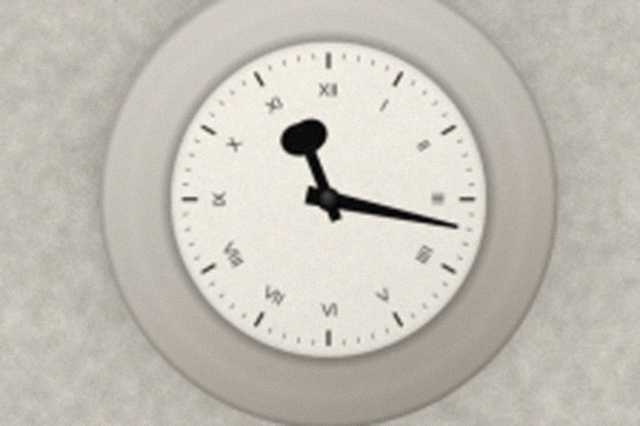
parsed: **11:17**
